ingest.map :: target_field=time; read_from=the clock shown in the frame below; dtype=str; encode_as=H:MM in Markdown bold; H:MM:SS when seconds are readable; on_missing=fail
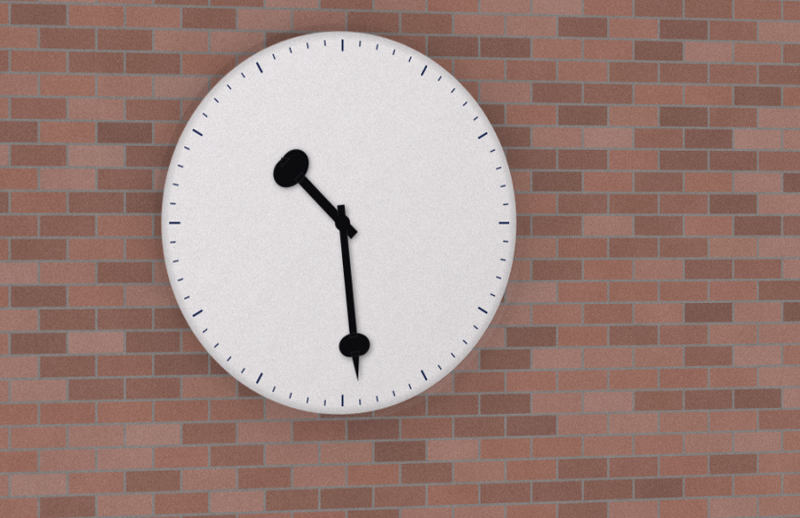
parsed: **10:29**
